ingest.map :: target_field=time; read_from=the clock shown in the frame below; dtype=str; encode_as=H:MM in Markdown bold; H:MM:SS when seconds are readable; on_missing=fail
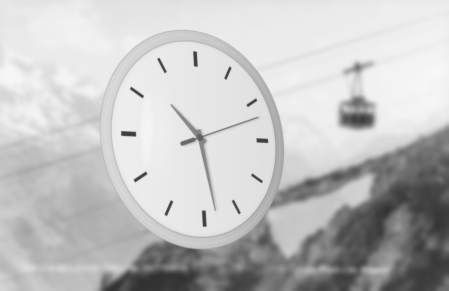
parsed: **10:28:12**
